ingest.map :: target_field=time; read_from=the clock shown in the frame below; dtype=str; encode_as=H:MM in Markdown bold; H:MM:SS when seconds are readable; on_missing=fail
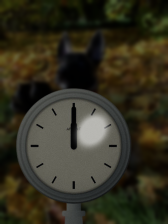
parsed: **12:00**
